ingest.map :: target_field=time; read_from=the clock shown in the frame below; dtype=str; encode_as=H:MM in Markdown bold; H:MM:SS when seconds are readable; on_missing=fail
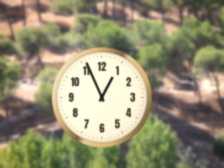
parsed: **12:56**
